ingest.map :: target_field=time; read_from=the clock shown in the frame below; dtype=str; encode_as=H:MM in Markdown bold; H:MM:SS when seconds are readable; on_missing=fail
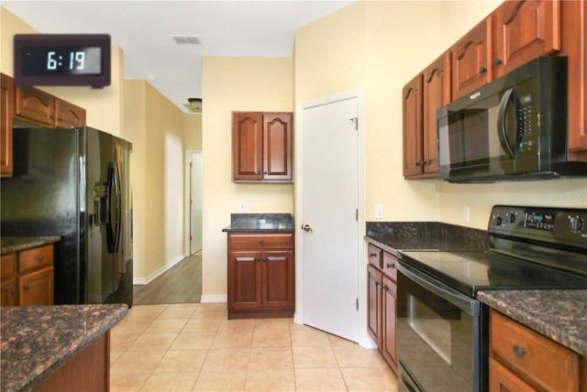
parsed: **6:19**
